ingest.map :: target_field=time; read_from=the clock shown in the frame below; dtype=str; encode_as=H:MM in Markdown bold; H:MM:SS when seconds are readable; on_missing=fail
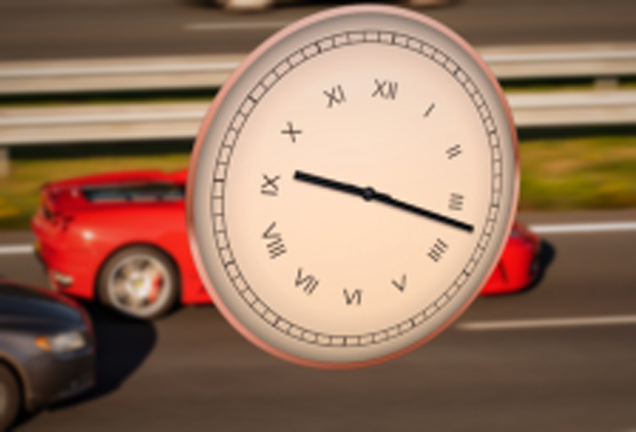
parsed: **9:17**
